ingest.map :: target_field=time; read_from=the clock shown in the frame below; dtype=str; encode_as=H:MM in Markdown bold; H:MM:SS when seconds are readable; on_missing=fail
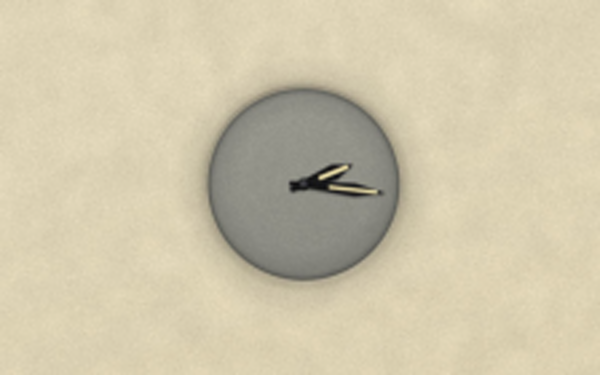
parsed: **2:16**
